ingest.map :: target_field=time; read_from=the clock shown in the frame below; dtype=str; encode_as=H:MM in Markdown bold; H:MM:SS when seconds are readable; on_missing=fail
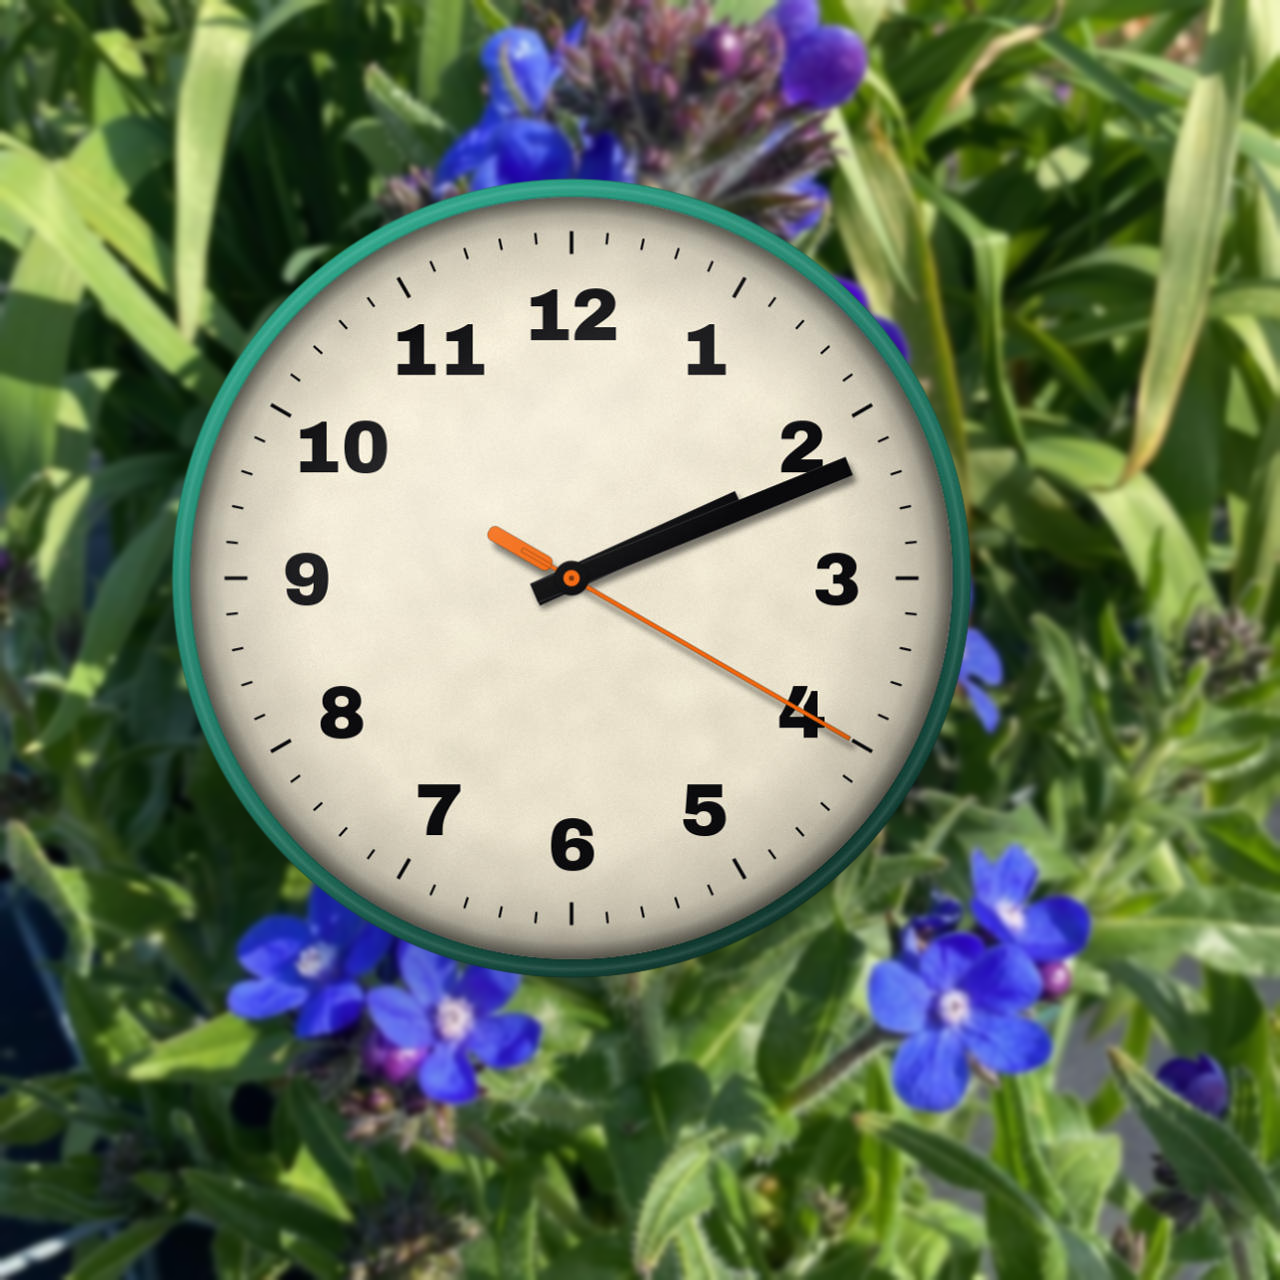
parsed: **2:11:20**
